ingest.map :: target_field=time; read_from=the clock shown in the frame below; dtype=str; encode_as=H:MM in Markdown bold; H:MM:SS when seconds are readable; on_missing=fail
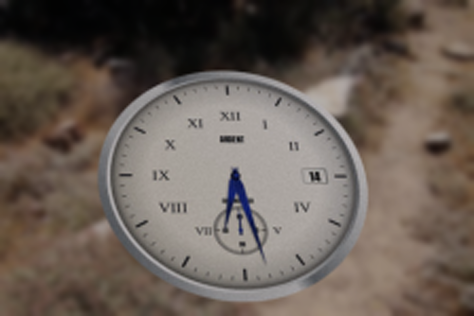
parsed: **6:28**
